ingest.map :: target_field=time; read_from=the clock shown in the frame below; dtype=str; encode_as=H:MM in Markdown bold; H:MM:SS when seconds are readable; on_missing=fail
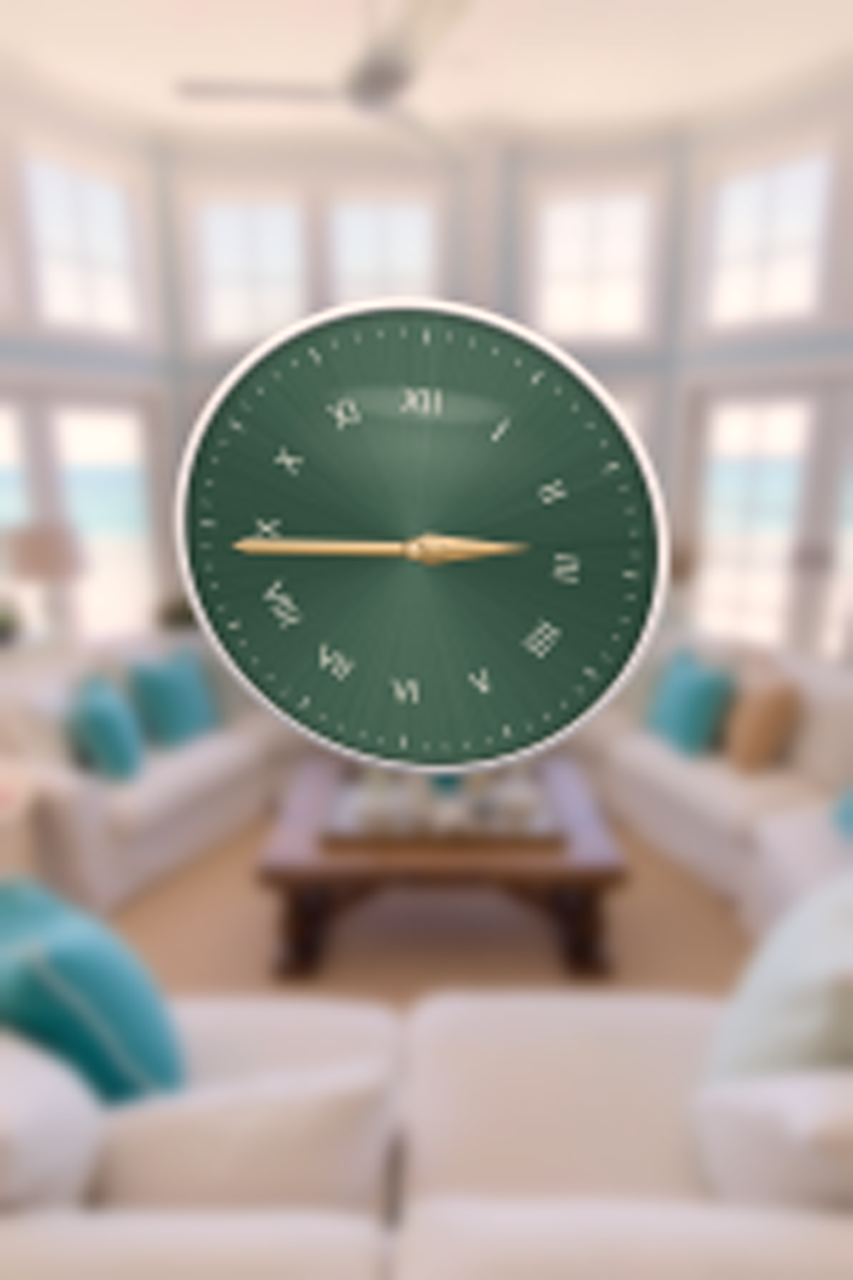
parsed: **2:44**
